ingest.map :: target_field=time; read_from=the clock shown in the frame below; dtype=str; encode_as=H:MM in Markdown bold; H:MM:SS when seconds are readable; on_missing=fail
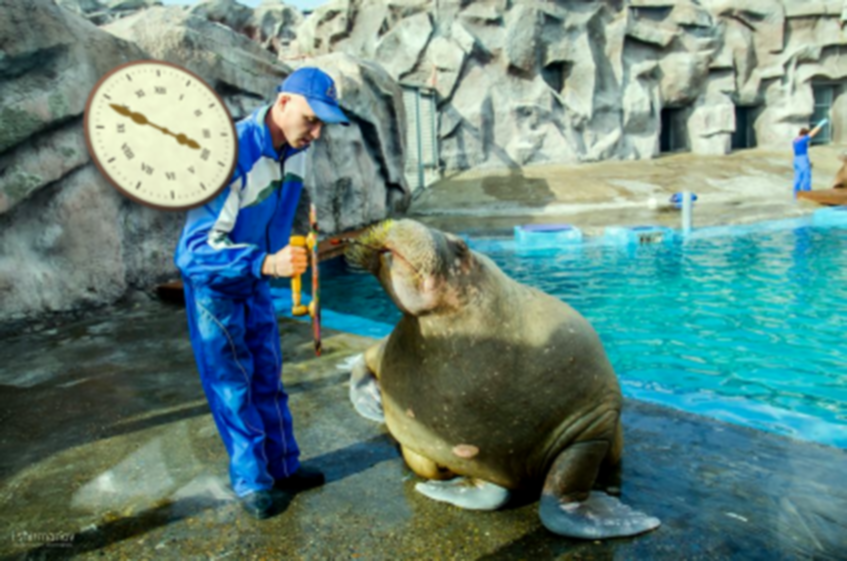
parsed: **3:49**
